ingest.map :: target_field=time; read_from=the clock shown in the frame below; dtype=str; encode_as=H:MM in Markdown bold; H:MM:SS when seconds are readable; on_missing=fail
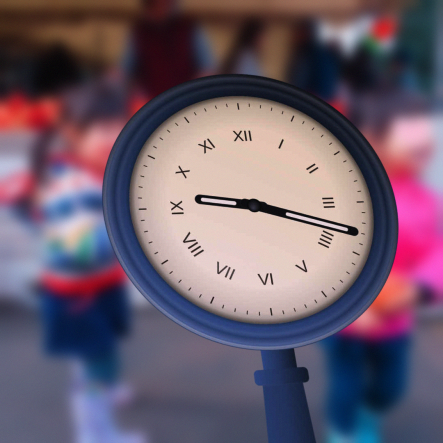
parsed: **9:18**
